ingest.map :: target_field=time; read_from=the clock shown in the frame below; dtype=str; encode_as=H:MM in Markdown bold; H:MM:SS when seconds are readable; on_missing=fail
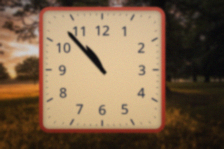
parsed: **10:53**
